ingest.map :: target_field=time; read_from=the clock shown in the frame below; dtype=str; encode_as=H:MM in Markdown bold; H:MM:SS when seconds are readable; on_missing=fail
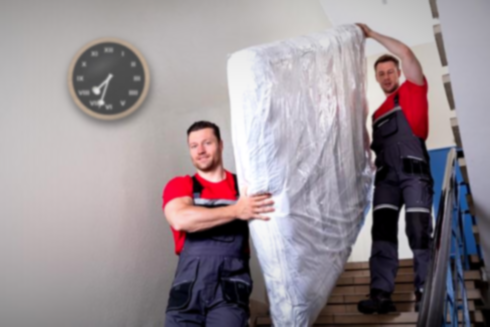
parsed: **7:33**
